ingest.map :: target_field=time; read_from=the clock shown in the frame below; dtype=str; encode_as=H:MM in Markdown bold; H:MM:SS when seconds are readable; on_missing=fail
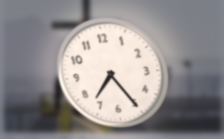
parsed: **7:25**
